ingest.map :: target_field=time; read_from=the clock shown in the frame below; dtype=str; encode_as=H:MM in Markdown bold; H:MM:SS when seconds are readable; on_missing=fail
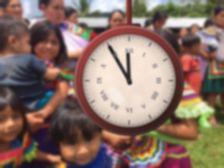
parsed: **11:55**
